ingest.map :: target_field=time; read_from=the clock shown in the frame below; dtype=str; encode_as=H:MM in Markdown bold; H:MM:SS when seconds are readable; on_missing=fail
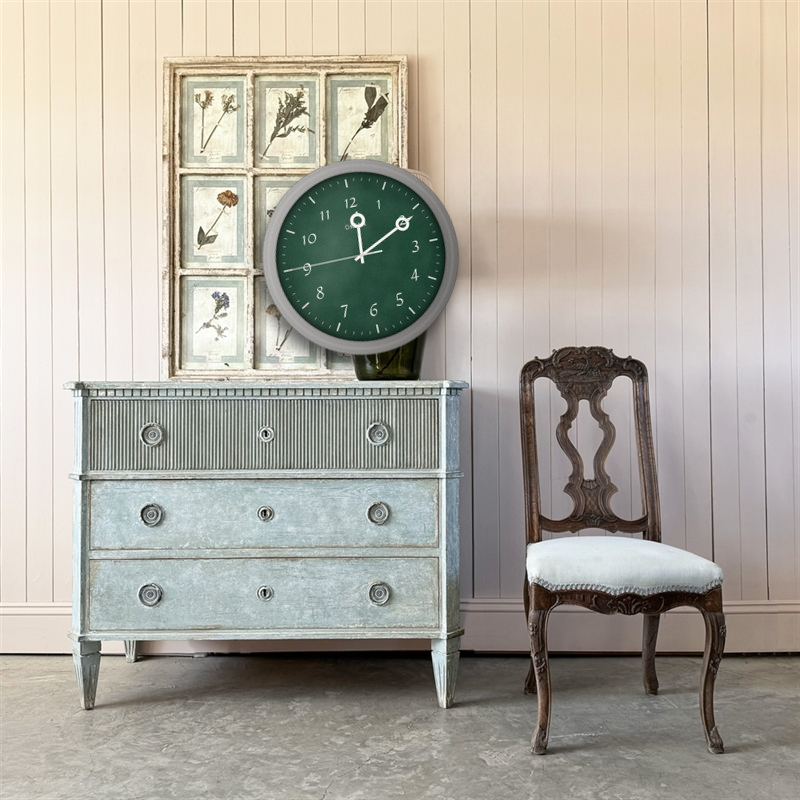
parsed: **12:10:45**
